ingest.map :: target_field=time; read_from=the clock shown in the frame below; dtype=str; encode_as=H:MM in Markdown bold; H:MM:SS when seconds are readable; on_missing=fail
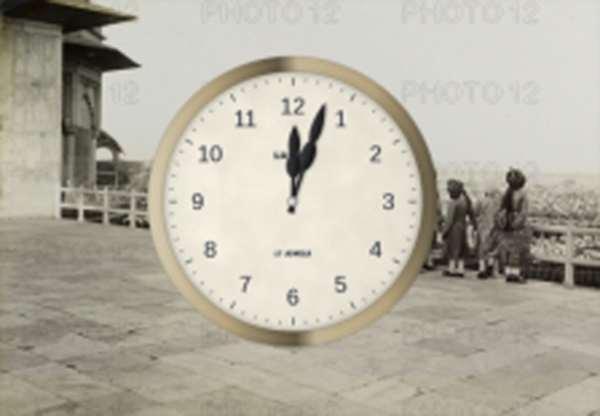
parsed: **12:03**
